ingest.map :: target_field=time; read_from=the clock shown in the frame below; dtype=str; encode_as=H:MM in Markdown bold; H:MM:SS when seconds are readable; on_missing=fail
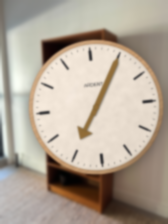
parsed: **7:05**
